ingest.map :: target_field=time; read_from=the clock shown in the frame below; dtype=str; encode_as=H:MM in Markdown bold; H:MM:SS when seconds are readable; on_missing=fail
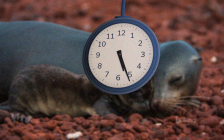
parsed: **5:26**
